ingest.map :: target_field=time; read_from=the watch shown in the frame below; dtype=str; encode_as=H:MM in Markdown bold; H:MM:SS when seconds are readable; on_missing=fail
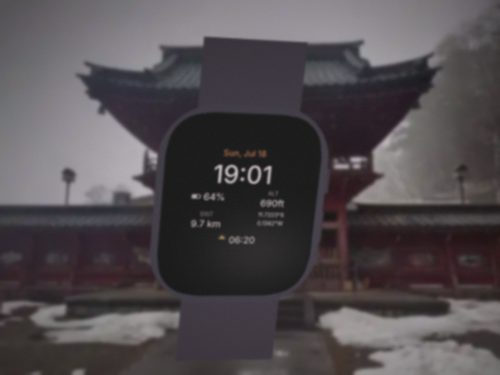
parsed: **19:01**
